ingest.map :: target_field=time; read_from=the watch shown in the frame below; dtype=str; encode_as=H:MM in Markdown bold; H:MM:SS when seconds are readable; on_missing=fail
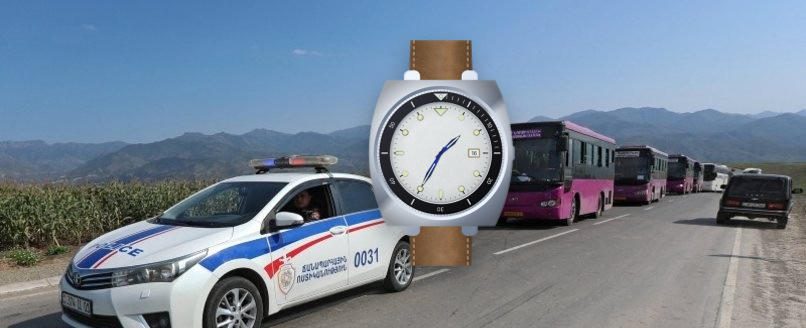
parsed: **1:35**
